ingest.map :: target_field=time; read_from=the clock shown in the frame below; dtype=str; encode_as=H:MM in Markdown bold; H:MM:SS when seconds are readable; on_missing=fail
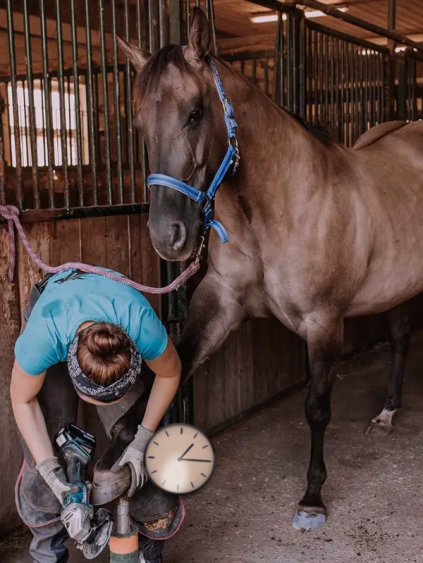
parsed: **1:15**
